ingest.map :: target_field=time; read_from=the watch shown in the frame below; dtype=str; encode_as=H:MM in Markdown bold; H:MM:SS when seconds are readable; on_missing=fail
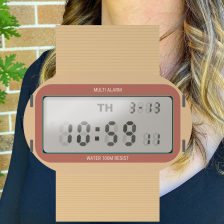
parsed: **10:59:11**
